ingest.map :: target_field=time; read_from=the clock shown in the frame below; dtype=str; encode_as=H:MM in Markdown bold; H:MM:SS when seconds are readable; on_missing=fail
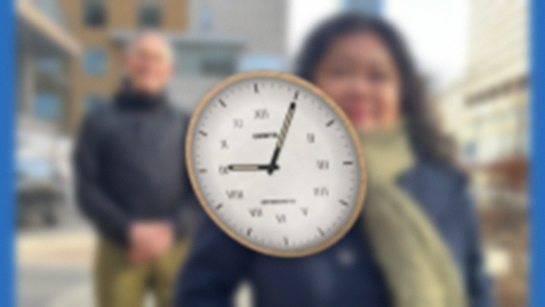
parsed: **9:05**
